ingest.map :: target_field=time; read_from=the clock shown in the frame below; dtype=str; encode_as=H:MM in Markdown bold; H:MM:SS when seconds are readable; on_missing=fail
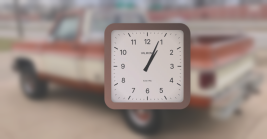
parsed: **1:04**
